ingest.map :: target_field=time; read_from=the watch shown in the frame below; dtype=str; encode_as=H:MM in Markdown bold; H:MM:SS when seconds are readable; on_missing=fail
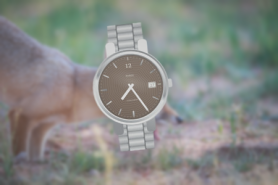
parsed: **7:25**
